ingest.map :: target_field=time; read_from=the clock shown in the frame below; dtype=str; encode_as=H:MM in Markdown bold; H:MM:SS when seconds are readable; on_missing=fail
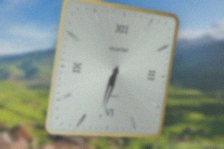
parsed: **6:32**
